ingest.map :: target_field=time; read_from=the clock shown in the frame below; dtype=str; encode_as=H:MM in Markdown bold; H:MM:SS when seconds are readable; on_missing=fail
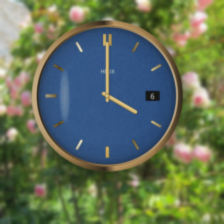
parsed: **4:00**
